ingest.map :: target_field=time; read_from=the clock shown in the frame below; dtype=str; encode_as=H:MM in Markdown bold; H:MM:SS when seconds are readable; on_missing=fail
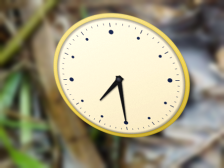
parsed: **7:30**
